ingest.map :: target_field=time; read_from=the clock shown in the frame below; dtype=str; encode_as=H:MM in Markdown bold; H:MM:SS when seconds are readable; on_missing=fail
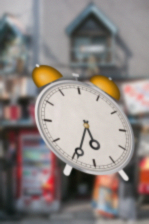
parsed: **5:34**
